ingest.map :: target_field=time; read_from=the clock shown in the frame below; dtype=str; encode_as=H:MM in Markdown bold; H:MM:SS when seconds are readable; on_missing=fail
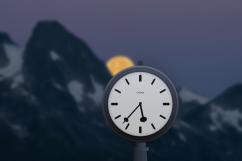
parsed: **5:37**
